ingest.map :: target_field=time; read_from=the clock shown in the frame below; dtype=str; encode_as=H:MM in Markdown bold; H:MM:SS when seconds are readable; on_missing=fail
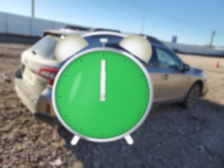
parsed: **12:00**
